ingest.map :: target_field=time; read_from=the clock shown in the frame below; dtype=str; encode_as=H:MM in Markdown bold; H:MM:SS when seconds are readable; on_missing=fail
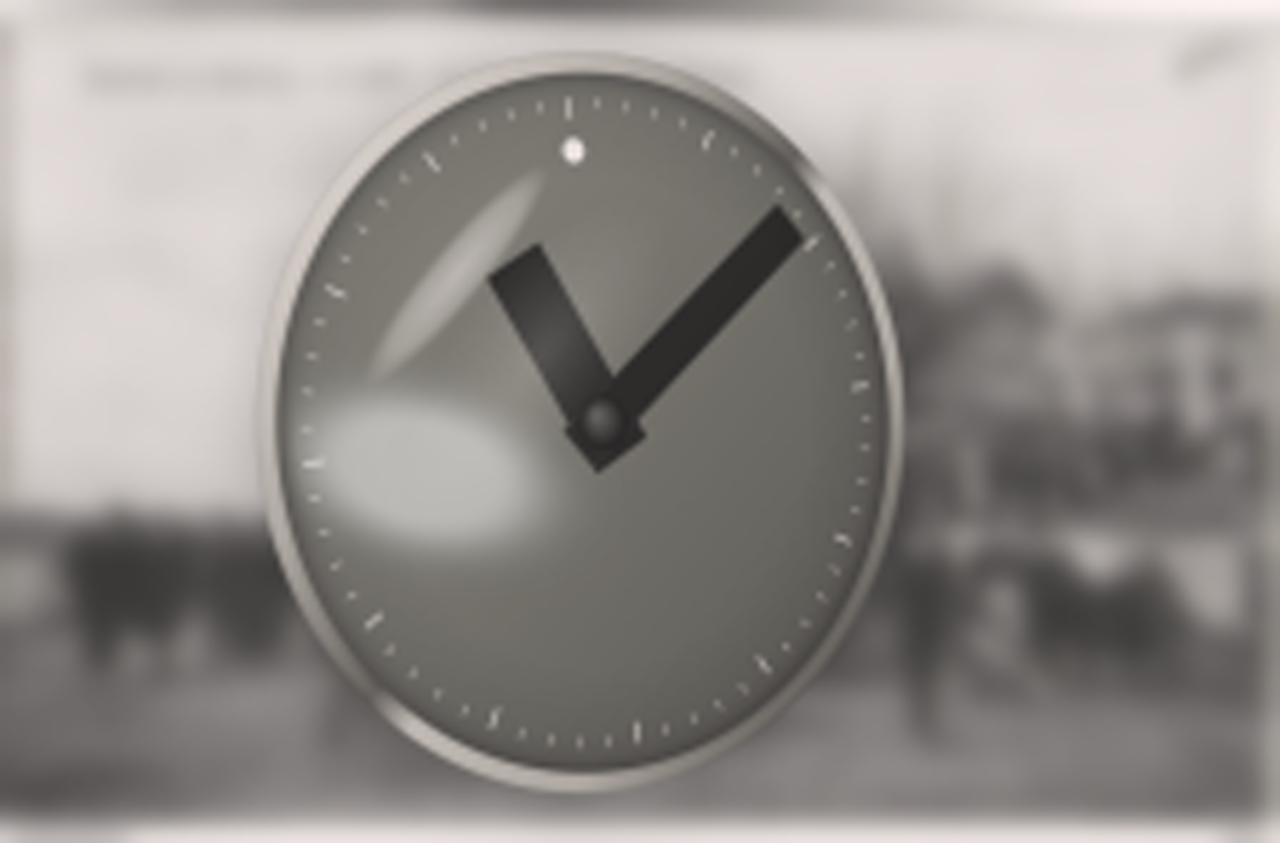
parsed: **11:09**
